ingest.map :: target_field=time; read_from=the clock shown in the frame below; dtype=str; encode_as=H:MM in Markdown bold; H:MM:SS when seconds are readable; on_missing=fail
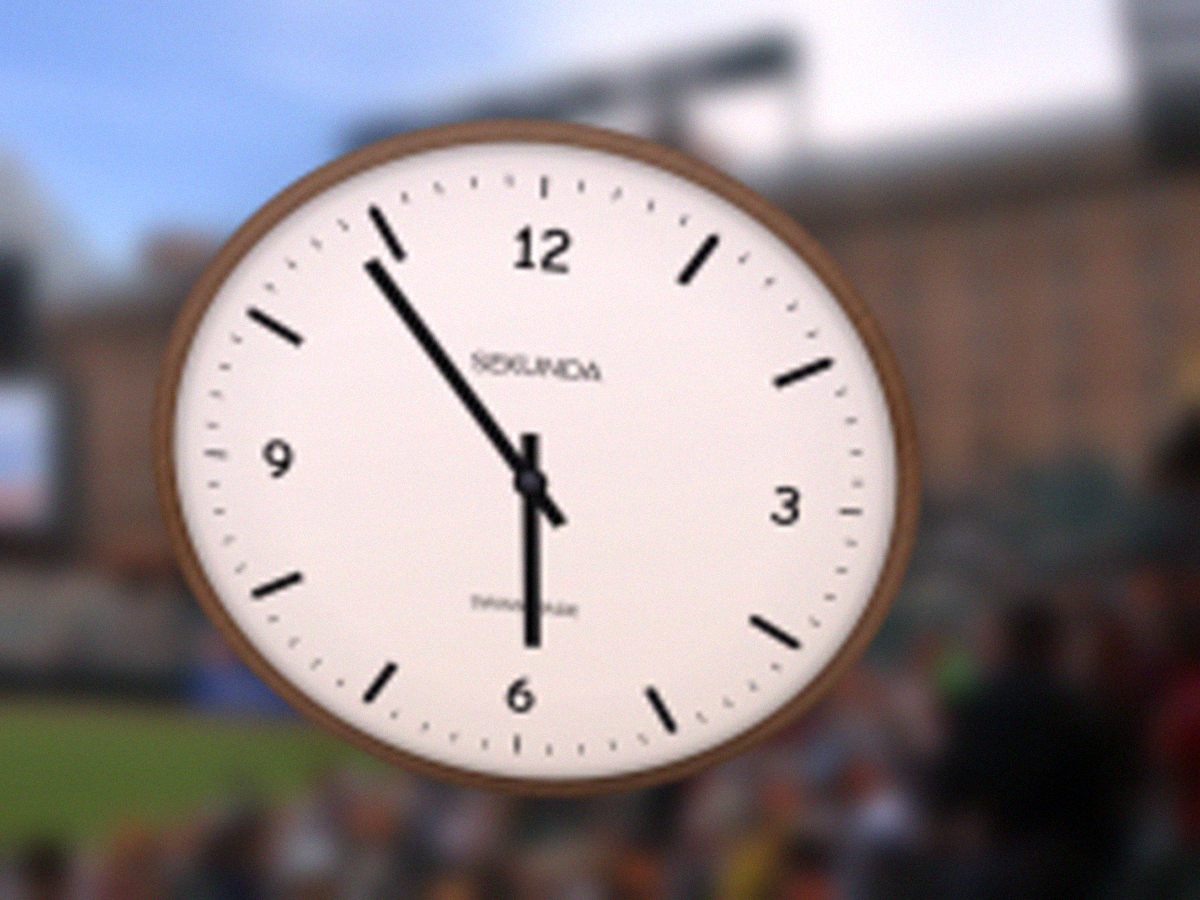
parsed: **5:54**
